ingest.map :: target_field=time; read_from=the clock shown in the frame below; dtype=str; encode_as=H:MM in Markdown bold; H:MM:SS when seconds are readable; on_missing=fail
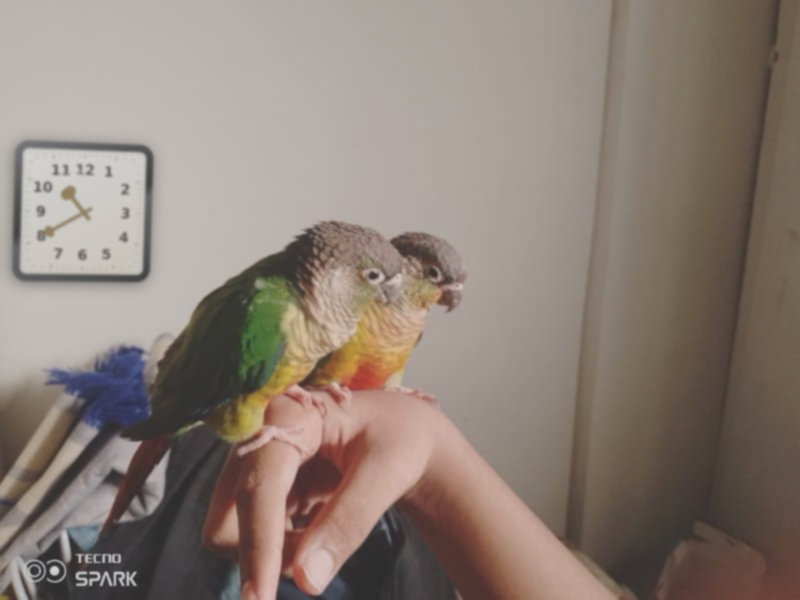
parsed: **10:40**
